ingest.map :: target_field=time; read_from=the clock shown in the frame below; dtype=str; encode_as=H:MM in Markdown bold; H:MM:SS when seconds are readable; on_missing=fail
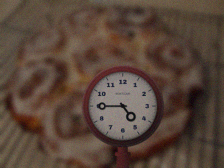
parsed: **4:45**
